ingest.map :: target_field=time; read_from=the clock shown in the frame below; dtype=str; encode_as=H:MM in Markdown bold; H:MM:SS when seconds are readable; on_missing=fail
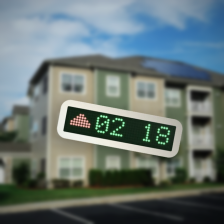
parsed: **2:18**
